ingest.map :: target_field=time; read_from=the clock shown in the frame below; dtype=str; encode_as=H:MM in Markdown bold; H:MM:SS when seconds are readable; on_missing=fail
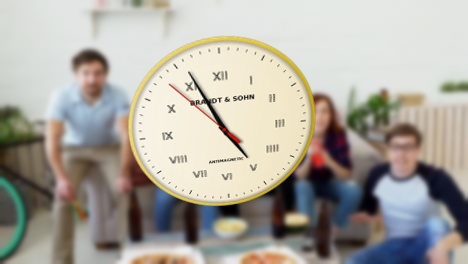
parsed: **4:55:53**
